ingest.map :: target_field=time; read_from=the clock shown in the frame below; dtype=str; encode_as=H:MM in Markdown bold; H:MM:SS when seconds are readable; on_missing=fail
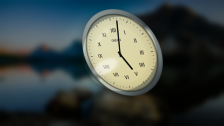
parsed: **5:02**
